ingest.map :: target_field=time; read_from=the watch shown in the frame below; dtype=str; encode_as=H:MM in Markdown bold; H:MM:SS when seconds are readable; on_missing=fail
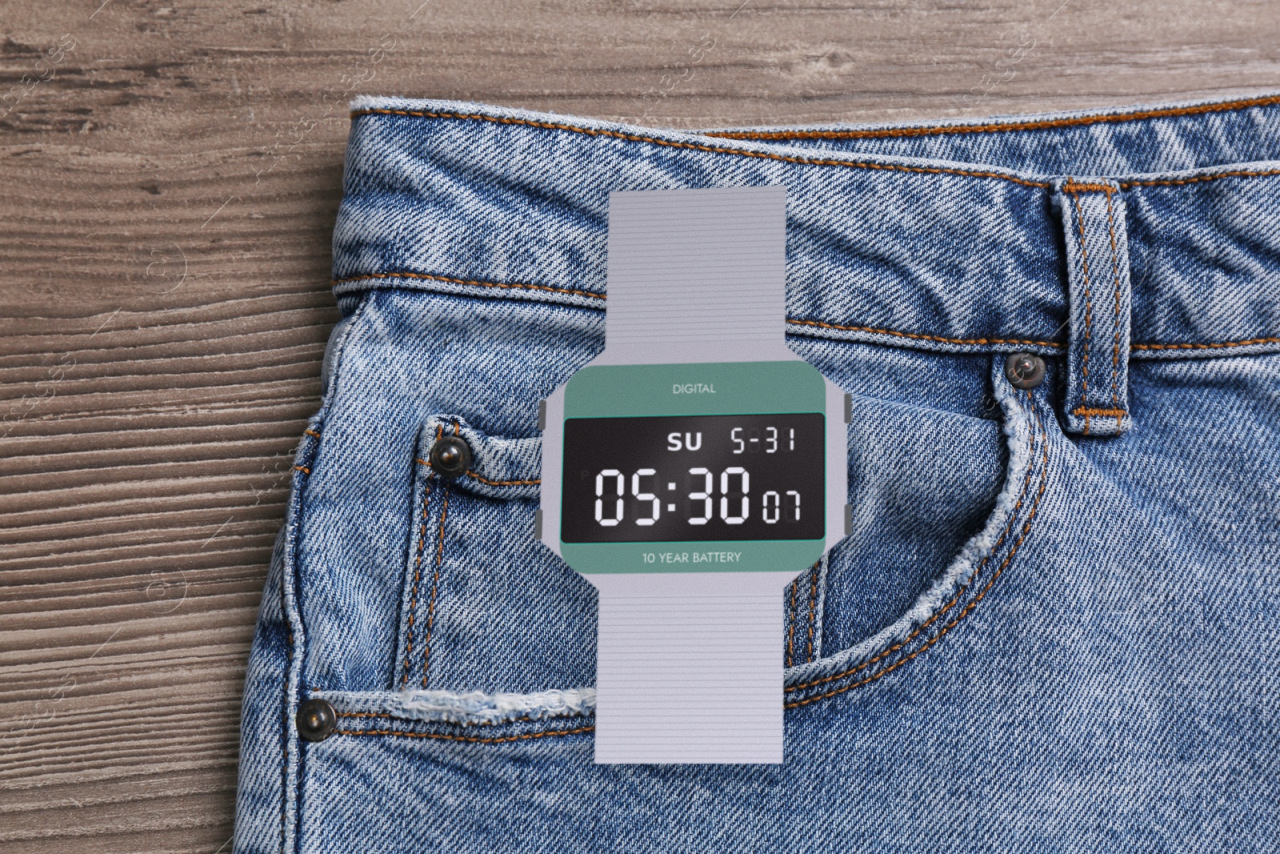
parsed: **5:30:07**
